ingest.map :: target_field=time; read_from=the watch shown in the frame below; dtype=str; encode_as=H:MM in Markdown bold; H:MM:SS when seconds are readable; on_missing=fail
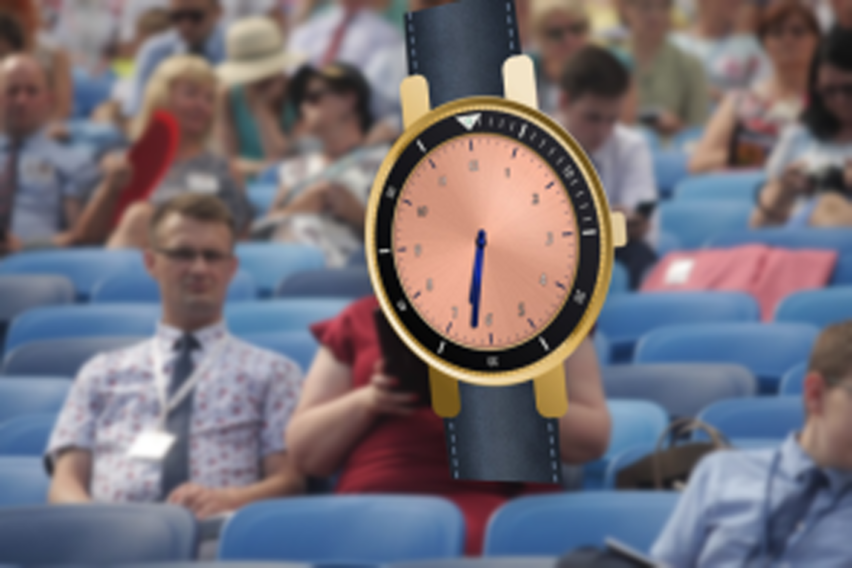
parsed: **6:32**
